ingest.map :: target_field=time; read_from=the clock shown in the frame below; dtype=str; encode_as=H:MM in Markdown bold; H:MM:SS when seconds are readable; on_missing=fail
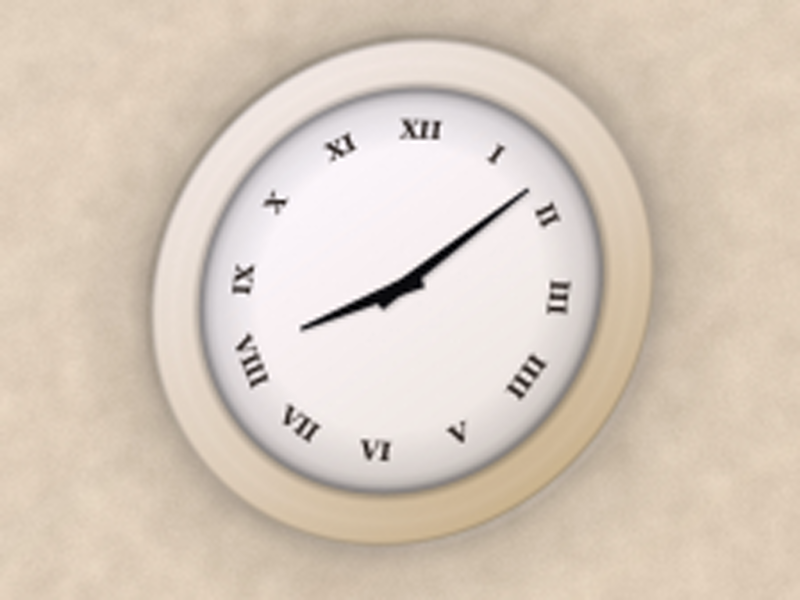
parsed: **8:08**
